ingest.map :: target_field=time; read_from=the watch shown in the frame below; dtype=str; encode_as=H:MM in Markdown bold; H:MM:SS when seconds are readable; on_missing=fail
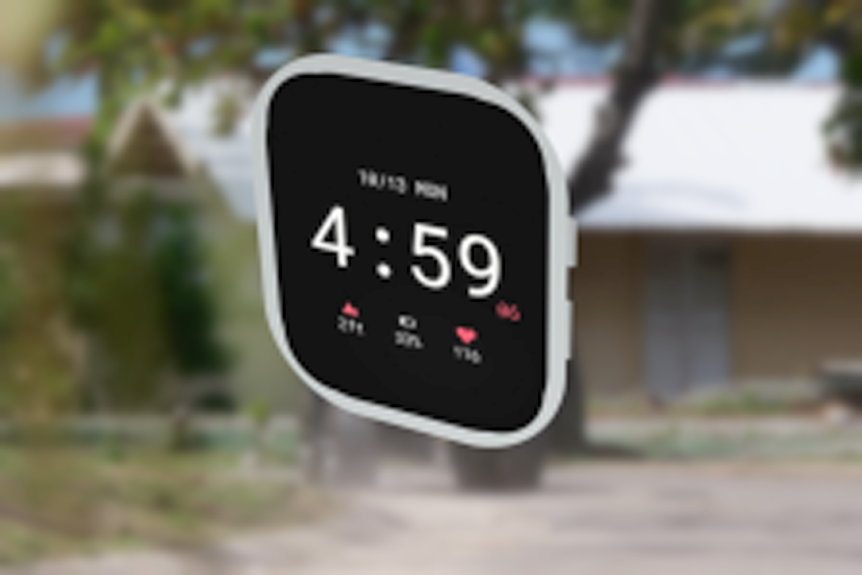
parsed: **4:59**
